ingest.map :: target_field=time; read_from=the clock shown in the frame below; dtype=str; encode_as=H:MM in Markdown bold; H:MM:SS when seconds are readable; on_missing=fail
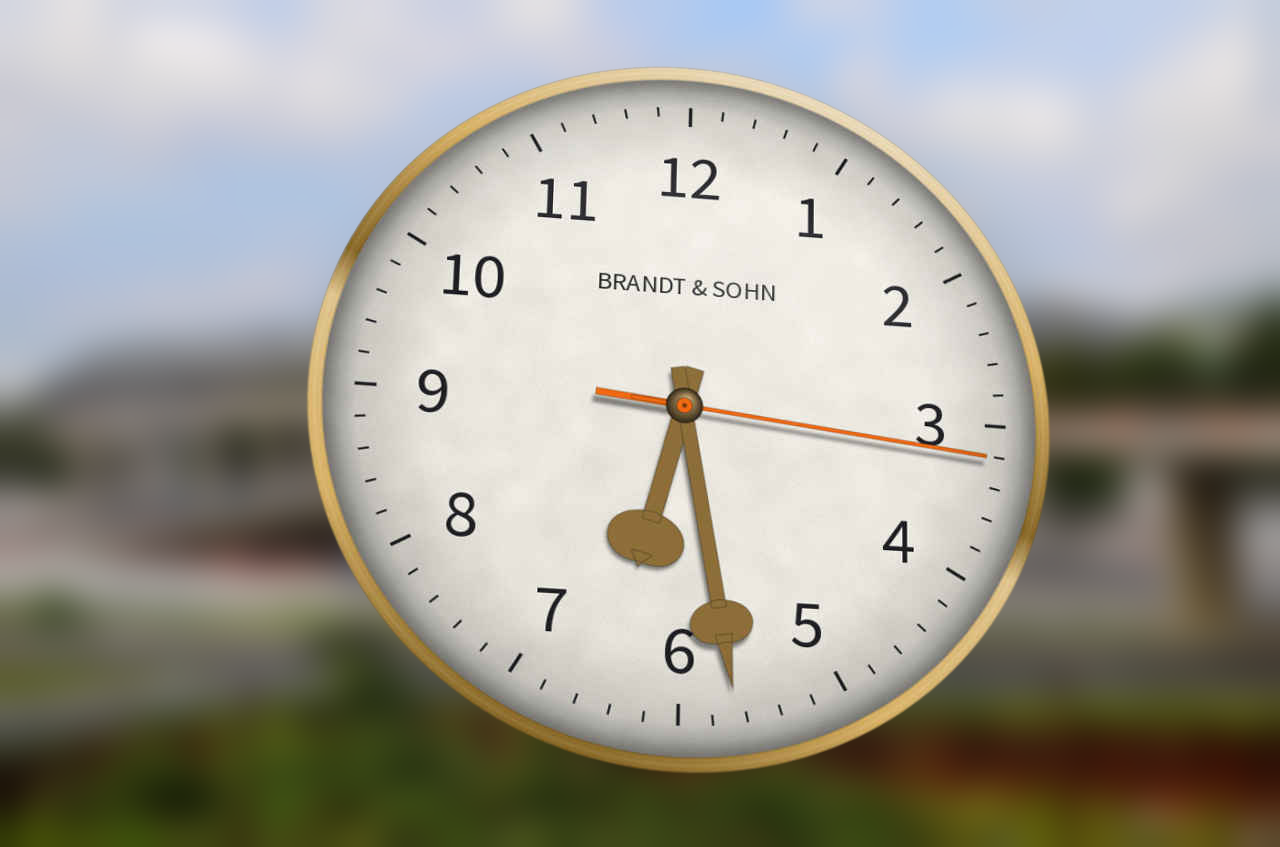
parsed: **6:28:16**
